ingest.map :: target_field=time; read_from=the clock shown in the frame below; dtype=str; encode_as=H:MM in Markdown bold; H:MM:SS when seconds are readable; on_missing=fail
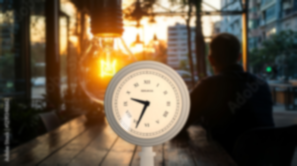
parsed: **9:34**
